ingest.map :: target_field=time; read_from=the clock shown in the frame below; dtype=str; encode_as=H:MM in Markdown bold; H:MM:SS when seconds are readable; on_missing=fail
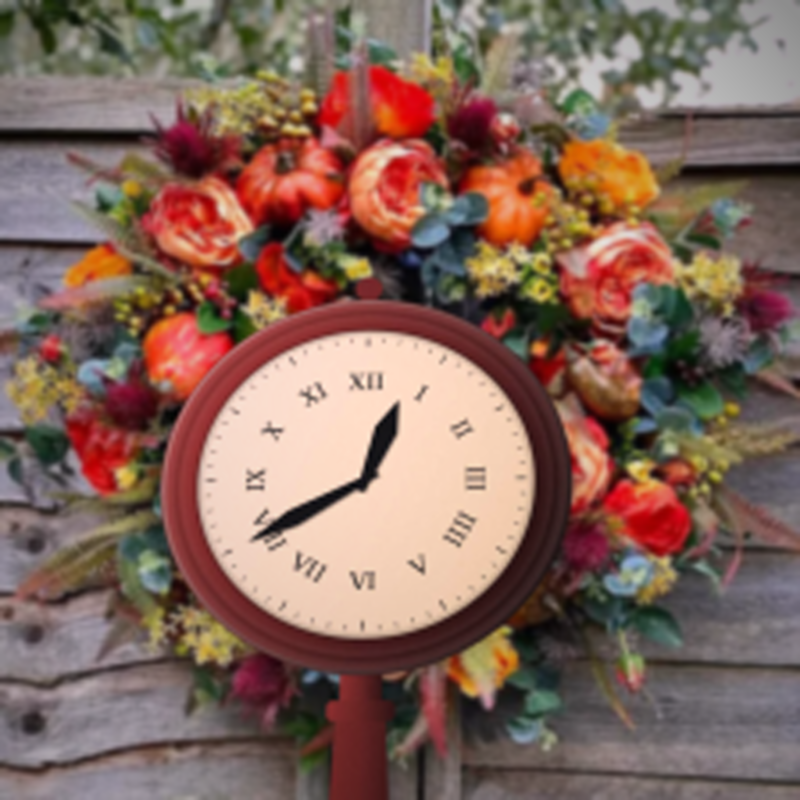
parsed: **12:40**
